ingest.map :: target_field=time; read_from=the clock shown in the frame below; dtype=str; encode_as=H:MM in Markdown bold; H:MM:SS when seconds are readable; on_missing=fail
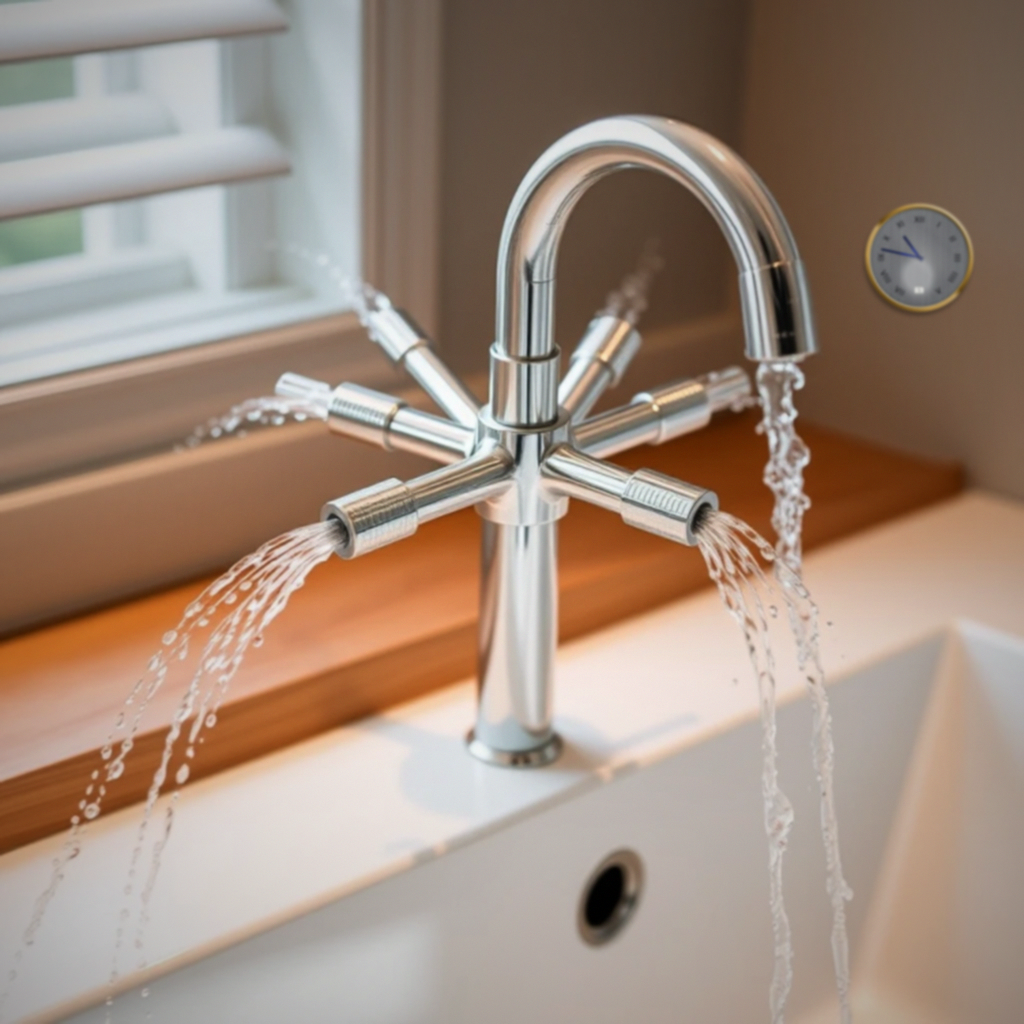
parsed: **10:47**
